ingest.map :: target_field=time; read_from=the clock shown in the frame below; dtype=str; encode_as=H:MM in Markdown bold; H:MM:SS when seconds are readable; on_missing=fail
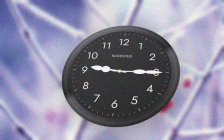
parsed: **9:15**
